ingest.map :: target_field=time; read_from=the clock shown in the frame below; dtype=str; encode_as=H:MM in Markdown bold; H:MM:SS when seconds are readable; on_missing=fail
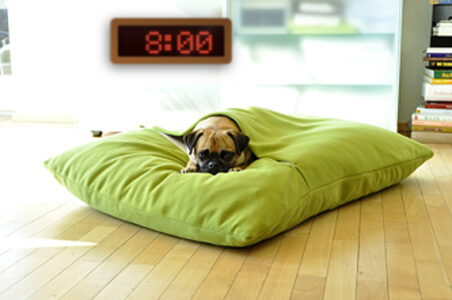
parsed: **8:00**
